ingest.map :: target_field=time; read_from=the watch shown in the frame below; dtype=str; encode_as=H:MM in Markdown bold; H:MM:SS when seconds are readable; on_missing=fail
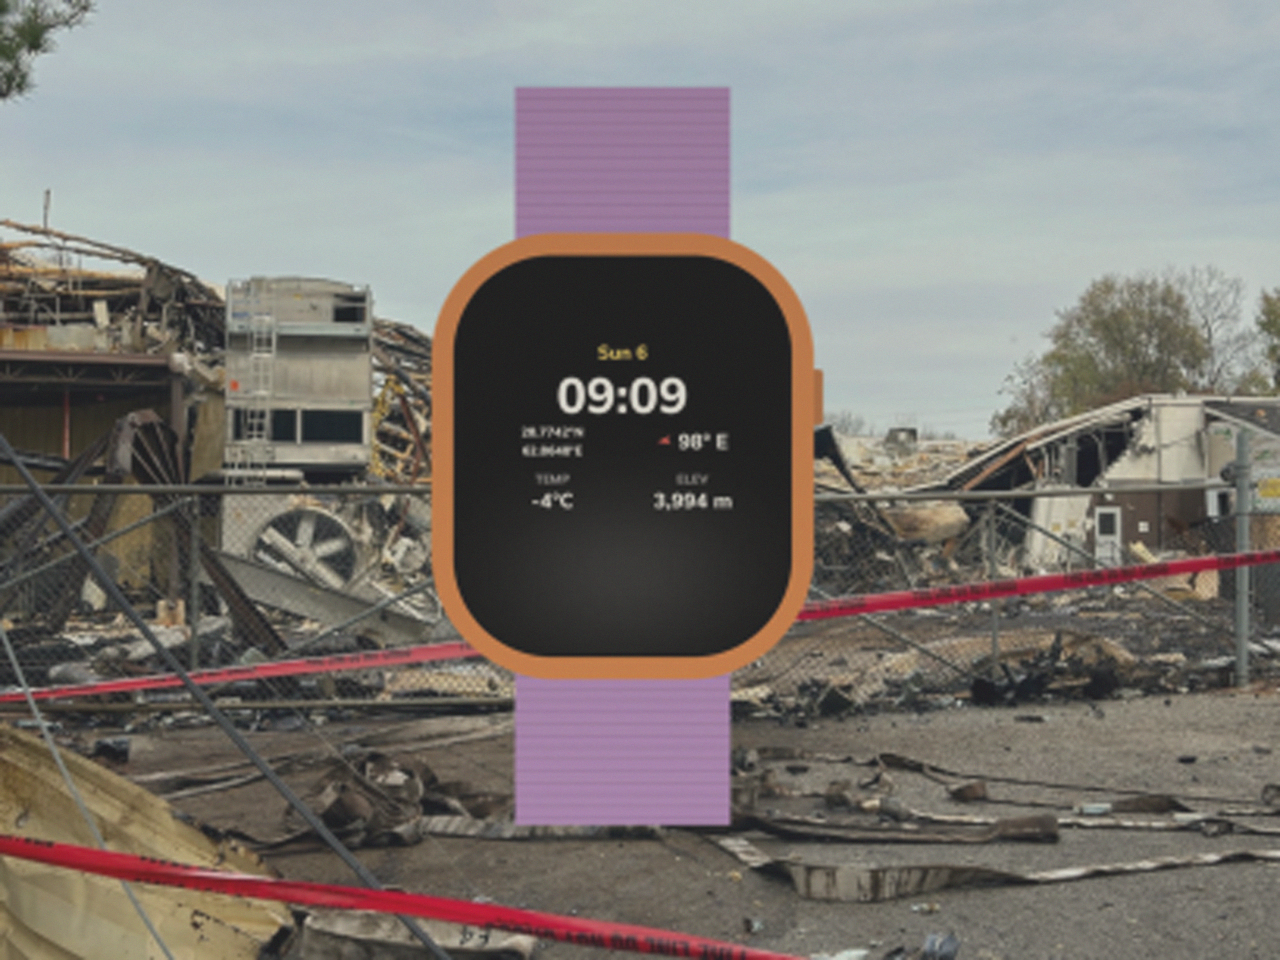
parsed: **9:09**
